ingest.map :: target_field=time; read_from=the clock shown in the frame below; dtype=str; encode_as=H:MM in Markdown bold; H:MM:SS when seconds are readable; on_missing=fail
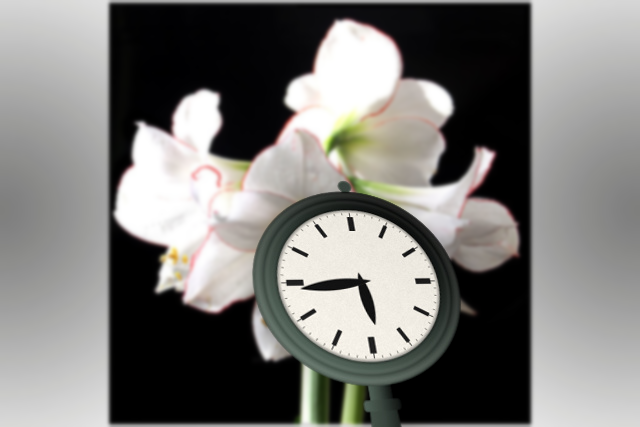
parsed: **5:44**
